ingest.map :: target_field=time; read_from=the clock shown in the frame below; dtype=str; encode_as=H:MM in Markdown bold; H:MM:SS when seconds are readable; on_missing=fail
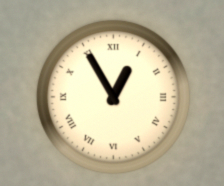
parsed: **12:55**
